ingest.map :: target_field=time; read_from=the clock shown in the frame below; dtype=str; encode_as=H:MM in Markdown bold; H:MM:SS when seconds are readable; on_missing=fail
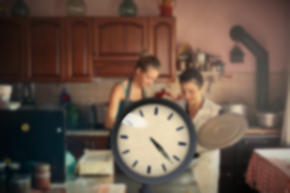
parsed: **4:22**
